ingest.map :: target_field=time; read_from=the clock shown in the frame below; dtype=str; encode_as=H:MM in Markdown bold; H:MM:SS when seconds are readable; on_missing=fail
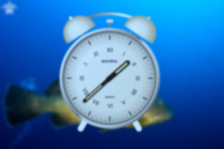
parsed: **1:38**
